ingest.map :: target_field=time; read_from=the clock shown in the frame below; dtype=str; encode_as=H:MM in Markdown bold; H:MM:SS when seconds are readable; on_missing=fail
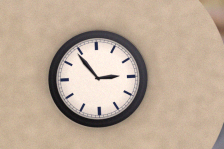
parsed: **2:54**
